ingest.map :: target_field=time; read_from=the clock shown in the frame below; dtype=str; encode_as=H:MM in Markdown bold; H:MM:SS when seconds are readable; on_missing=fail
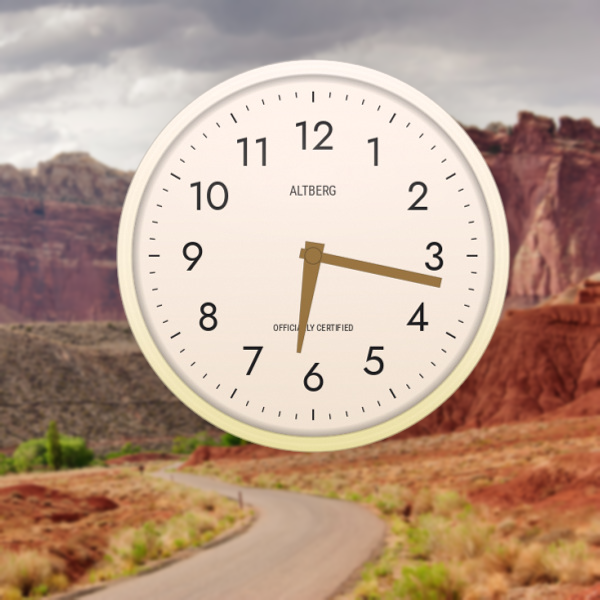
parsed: **6:17**
